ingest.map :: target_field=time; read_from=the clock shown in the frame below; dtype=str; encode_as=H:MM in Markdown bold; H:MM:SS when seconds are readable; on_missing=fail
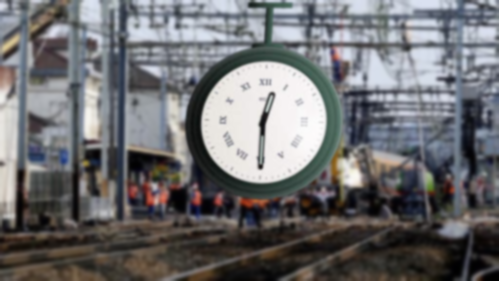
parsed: **12:30**
